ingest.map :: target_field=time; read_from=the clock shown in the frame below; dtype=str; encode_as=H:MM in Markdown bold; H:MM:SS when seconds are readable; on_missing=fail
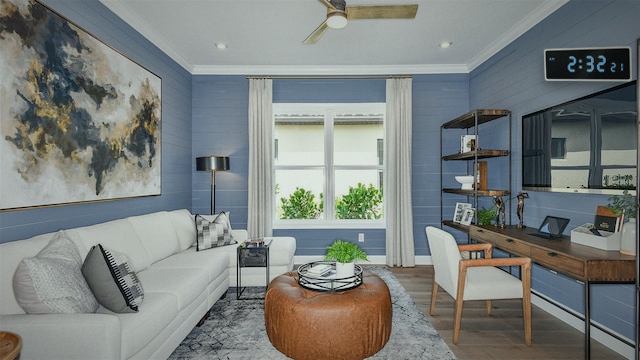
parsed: **2:32:21**
